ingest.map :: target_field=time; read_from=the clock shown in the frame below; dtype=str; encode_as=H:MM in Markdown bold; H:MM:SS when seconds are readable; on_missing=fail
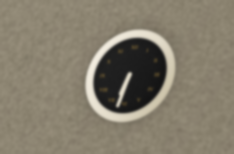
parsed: **6:32**
